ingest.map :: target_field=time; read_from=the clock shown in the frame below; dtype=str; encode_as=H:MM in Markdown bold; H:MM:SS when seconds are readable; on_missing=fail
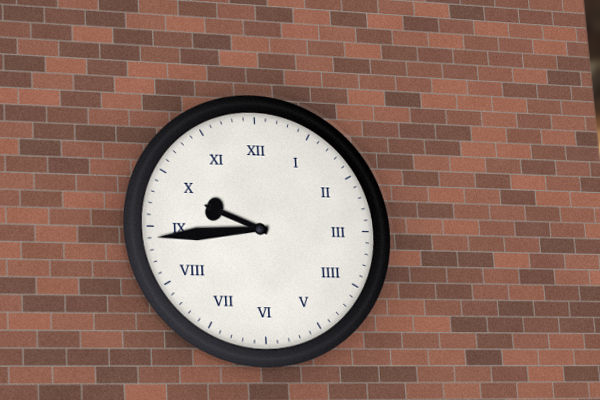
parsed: **9:44**
